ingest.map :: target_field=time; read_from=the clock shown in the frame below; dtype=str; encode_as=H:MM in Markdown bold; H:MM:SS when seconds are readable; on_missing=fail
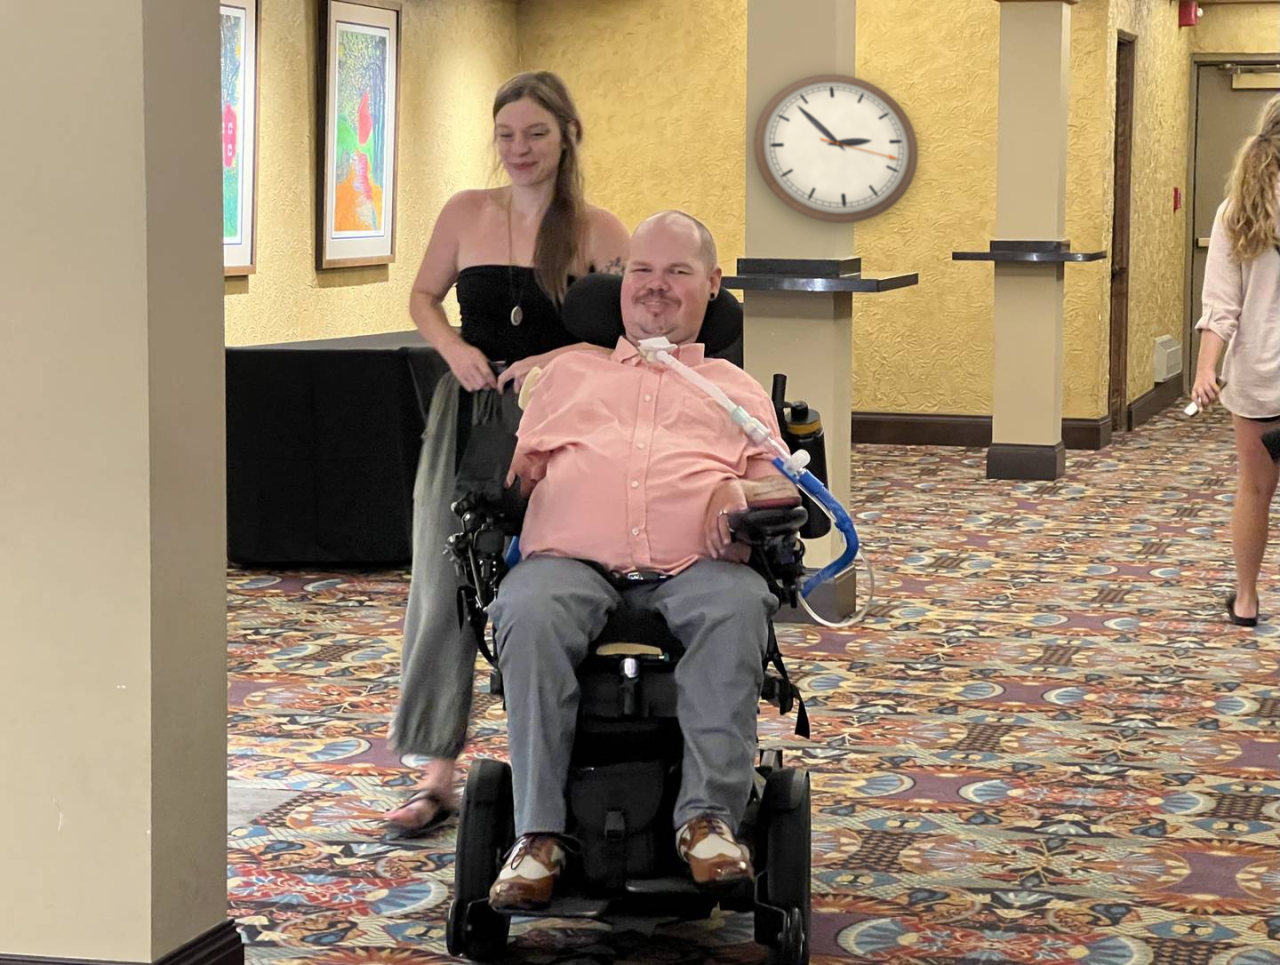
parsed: **2:53:18**
